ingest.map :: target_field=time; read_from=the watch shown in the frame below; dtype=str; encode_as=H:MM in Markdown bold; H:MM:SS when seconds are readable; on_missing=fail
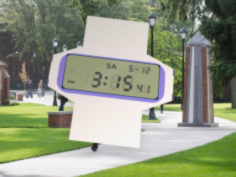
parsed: **3:15:41**
